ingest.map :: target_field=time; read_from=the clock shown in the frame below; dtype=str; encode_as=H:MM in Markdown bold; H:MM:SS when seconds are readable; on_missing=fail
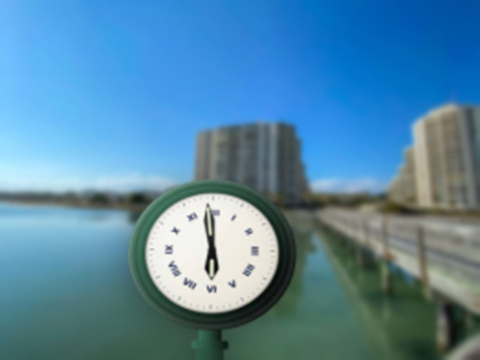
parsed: **5:59**
